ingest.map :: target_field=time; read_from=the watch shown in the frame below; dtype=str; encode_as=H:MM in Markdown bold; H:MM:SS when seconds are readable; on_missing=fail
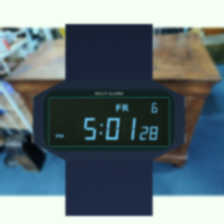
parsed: **5:01:28**
